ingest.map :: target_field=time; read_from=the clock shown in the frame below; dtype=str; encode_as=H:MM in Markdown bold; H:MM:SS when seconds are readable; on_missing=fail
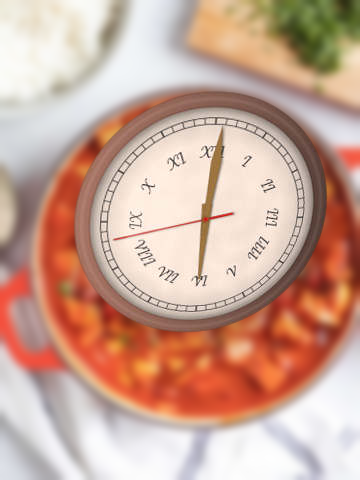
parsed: **6:00:43**
